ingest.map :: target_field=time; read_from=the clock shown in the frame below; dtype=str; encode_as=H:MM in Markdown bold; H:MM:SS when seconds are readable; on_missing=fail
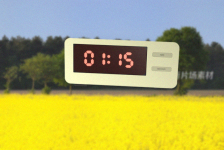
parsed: **1:15**
